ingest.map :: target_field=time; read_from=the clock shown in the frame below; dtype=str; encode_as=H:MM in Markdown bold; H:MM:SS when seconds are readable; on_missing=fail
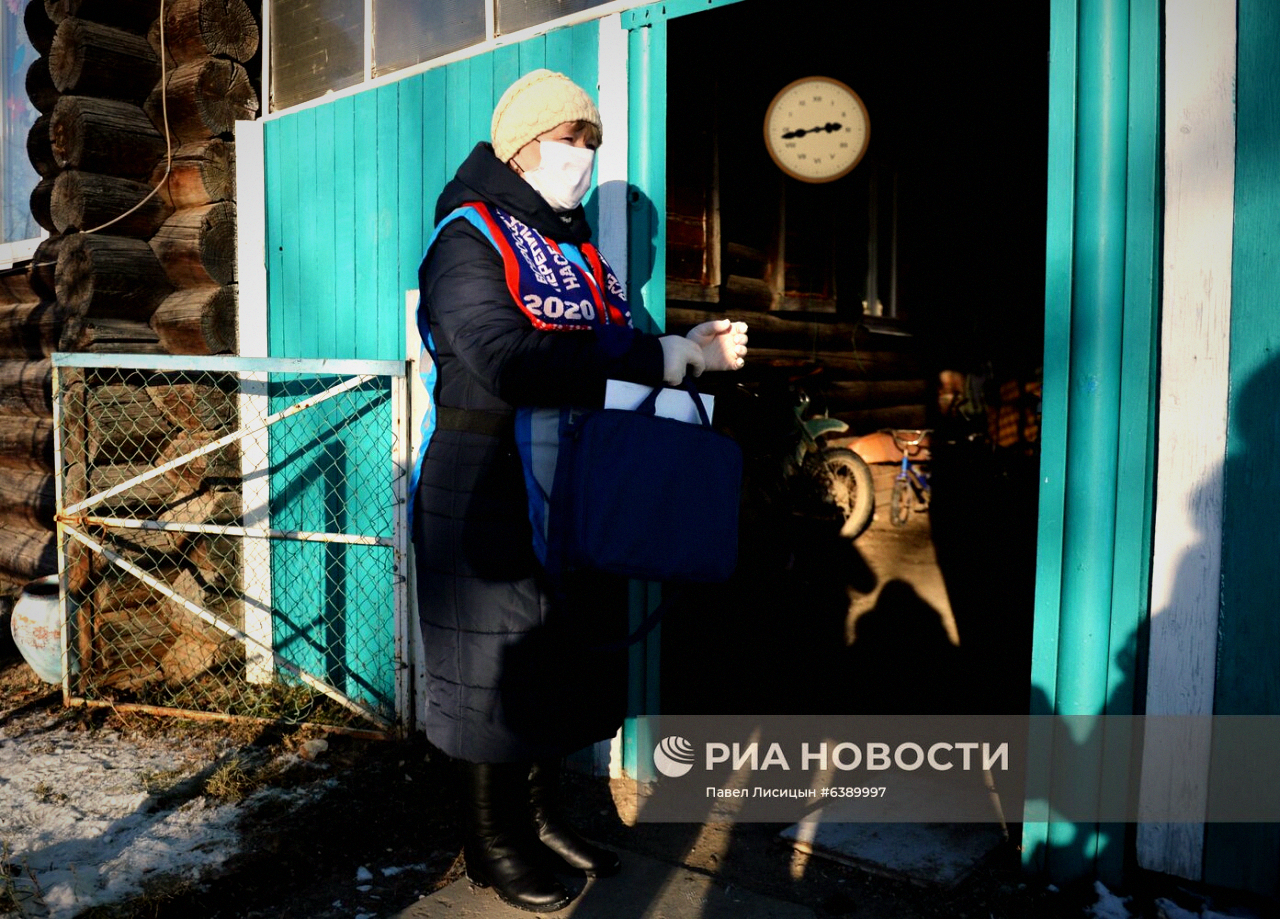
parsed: **2:43**
